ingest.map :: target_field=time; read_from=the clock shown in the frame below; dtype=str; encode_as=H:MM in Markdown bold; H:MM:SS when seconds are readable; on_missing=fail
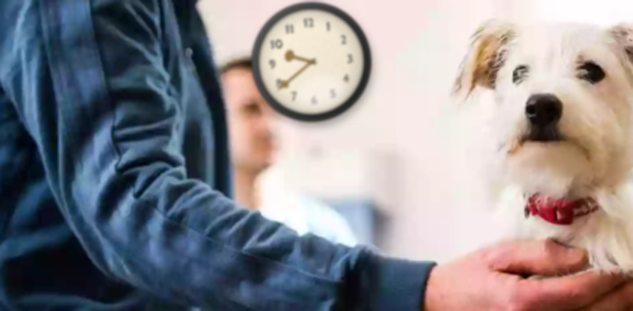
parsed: **9:39**
